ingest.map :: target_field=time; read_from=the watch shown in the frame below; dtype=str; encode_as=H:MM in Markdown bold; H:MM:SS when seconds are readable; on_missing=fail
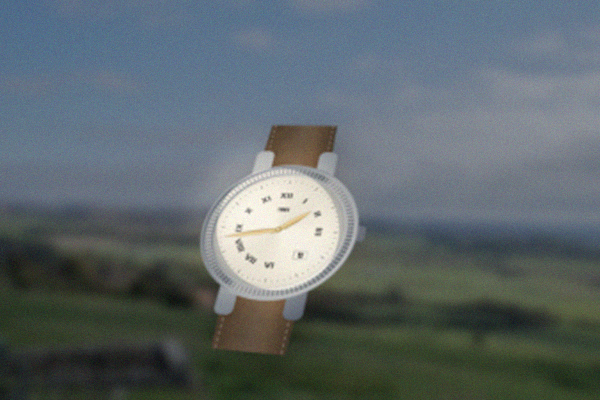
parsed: **1:43**
